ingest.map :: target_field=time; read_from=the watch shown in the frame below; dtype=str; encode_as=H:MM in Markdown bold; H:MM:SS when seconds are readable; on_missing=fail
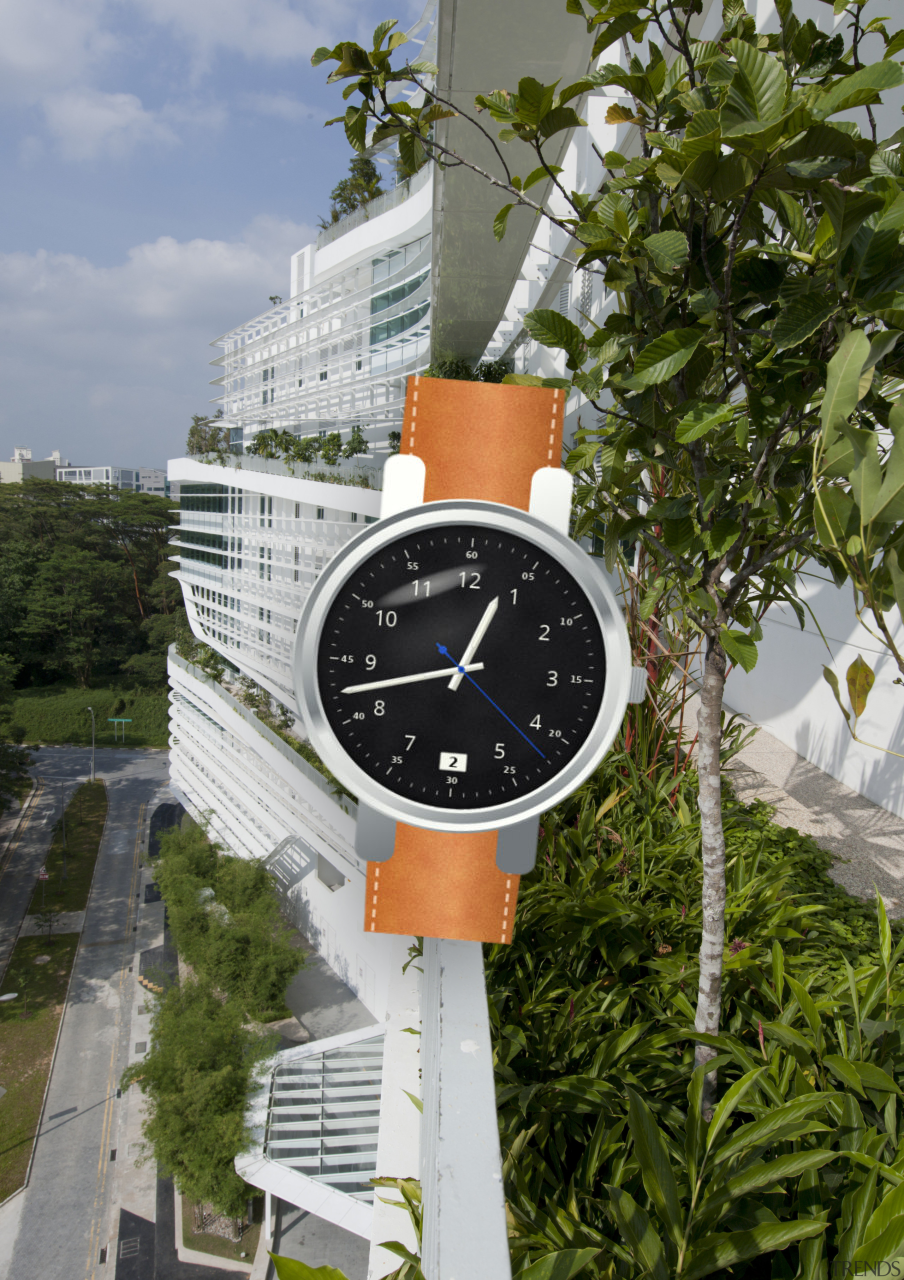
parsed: **12:42:22**
